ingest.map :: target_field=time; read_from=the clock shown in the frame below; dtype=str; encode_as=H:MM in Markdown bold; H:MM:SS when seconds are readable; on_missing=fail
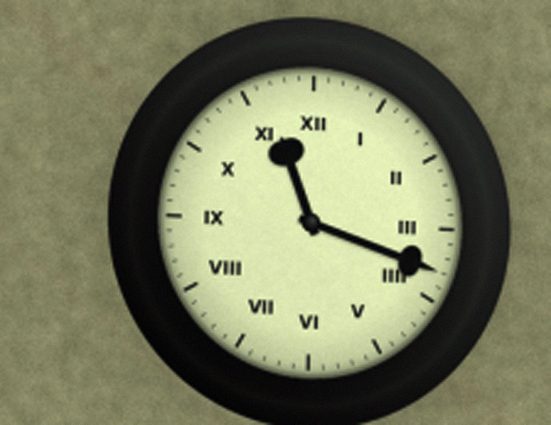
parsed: **11:18**
